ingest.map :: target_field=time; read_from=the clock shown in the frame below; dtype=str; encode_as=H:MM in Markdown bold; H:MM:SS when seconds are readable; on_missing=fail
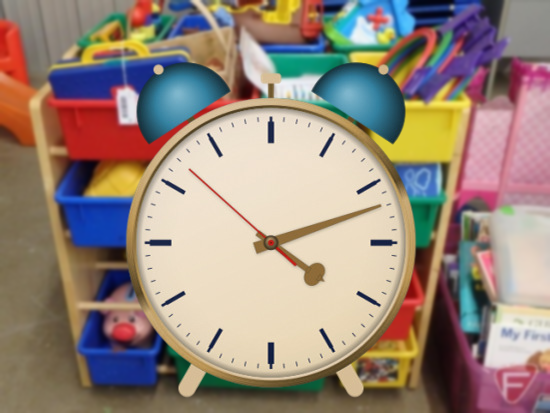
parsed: **4:11:52**
